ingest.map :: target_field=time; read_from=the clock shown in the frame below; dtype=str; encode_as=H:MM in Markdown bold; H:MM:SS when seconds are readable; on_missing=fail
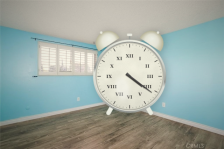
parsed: **4:21**
